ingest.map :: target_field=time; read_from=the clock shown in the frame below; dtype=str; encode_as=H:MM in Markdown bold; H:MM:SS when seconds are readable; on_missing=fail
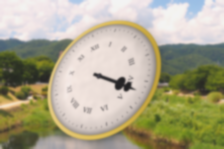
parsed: **4:22**
